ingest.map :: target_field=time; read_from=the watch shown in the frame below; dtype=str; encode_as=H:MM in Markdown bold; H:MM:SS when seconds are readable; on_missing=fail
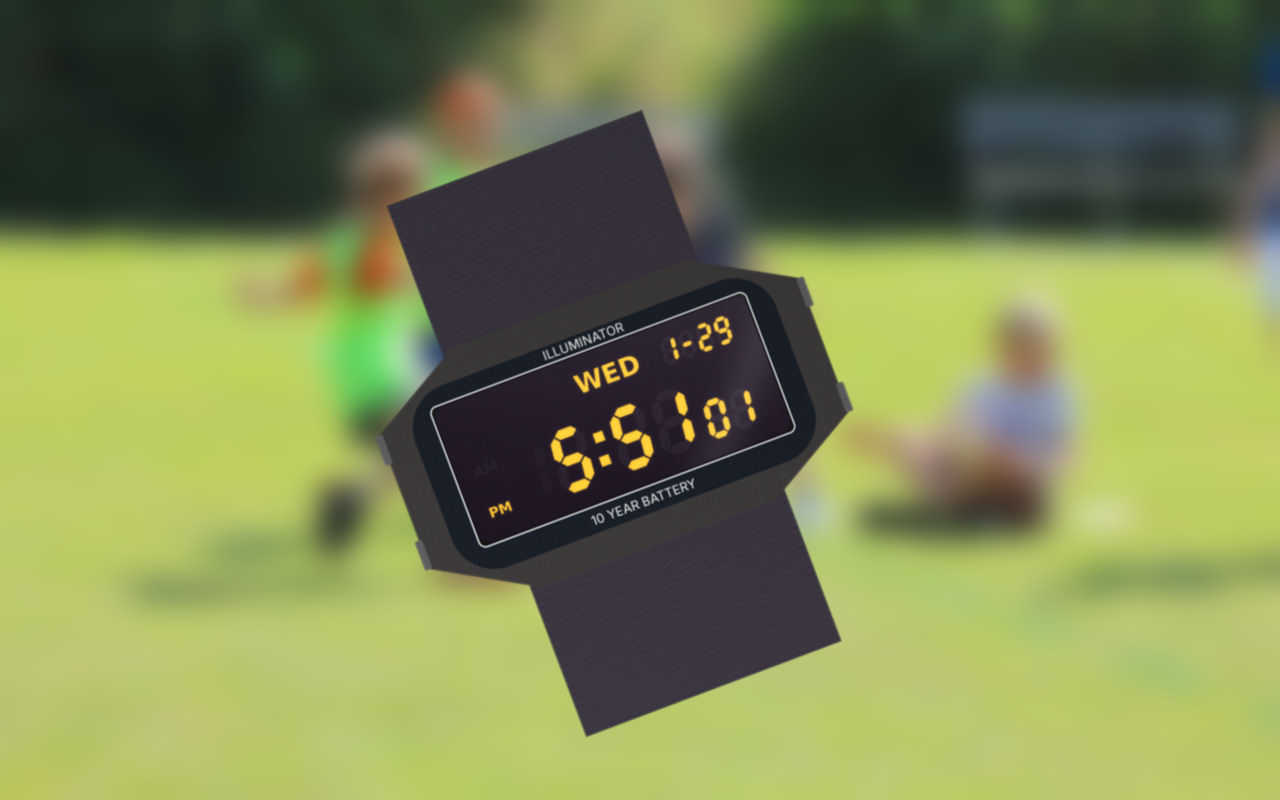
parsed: **5:51:01**
